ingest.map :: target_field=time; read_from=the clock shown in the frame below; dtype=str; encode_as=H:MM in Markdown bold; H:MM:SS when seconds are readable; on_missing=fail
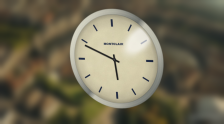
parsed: **5:49**
